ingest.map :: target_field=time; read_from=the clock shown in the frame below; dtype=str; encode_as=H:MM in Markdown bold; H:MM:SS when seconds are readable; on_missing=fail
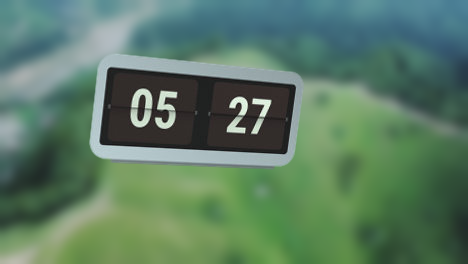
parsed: **5:27**
